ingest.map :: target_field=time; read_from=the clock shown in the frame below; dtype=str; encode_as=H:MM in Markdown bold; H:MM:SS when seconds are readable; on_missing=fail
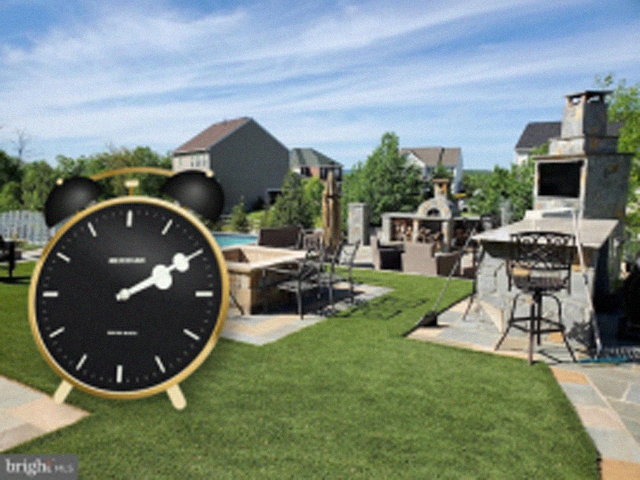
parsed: **2:10**
